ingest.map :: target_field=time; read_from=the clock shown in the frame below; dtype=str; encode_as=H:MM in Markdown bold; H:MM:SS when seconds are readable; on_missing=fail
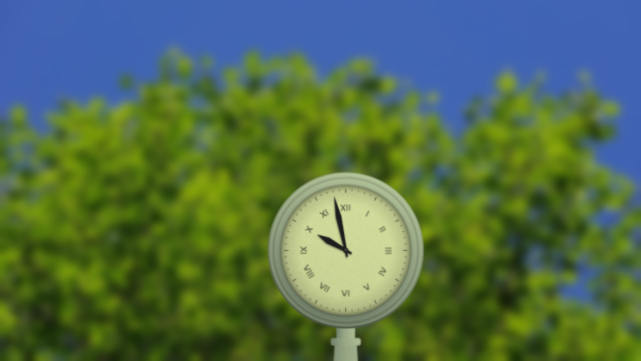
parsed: **9:58**
